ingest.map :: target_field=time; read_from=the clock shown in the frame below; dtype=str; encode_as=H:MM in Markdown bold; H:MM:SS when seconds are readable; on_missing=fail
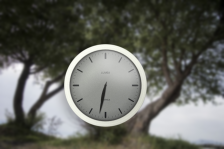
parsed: **6:32**
